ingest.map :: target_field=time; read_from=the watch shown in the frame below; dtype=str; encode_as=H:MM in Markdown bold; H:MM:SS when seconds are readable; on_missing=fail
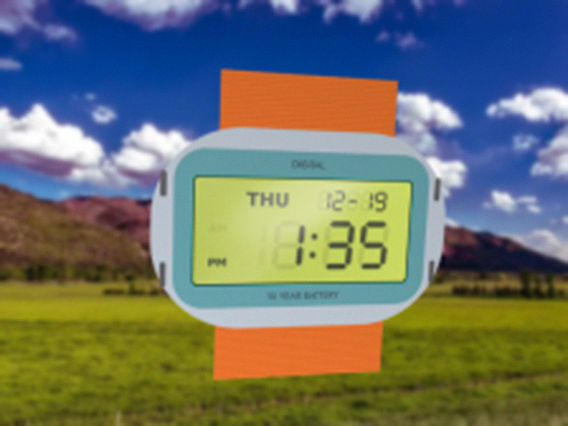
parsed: **1:35**
